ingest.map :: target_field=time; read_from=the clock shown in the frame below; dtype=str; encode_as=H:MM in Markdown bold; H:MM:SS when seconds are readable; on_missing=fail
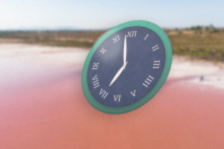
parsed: **6:58**
